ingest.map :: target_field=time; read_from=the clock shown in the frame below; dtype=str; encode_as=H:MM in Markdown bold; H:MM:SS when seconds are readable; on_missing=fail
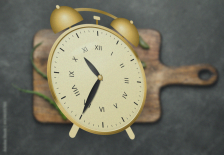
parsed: **10:35**
